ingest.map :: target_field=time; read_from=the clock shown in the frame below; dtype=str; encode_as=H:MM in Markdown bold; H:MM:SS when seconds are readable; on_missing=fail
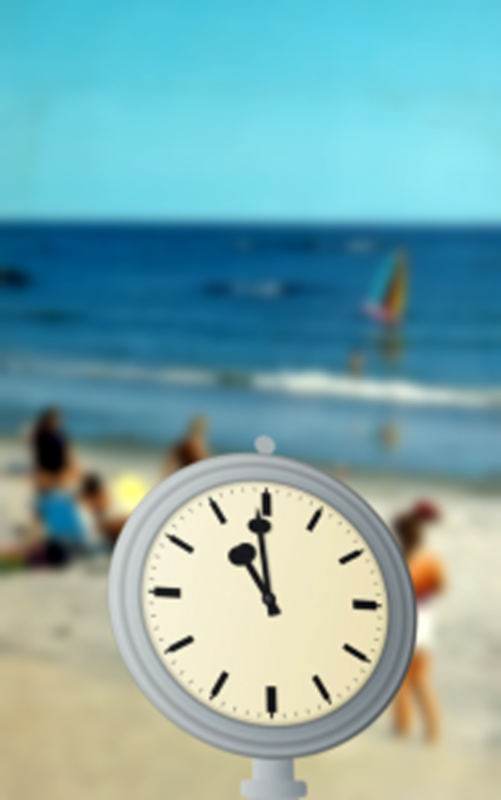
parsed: **10:59**
